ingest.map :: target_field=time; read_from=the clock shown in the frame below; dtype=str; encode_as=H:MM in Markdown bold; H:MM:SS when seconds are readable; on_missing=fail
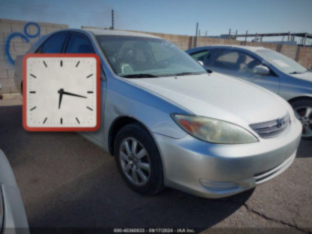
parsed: **6:17**
